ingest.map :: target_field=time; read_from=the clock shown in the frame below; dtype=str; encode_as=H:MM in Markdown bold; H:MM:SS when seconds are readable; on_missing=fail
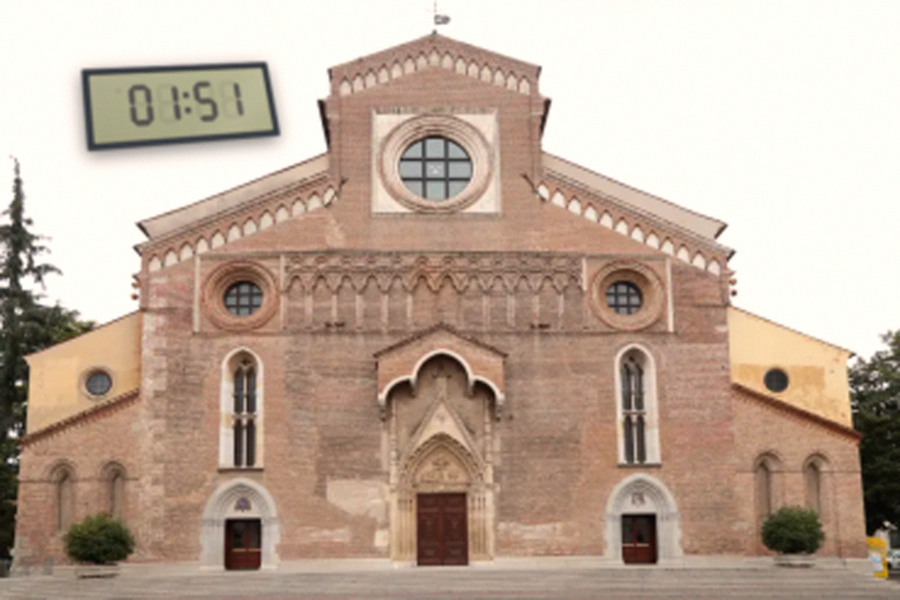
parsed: **1:51**
